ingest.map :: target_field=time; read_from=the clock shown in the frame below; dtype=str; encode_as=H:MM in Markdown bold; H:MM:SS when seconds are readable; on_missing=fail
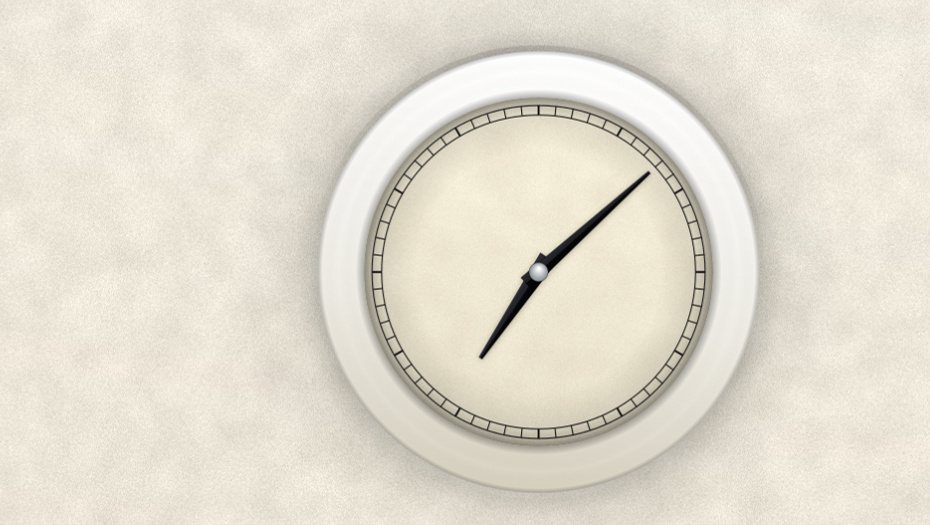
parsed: **7:08**
